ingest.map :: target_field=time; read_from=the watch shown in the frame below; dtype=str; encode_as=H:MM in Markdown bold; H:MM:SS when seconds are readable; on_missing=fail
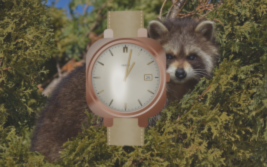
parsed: **1:02**
